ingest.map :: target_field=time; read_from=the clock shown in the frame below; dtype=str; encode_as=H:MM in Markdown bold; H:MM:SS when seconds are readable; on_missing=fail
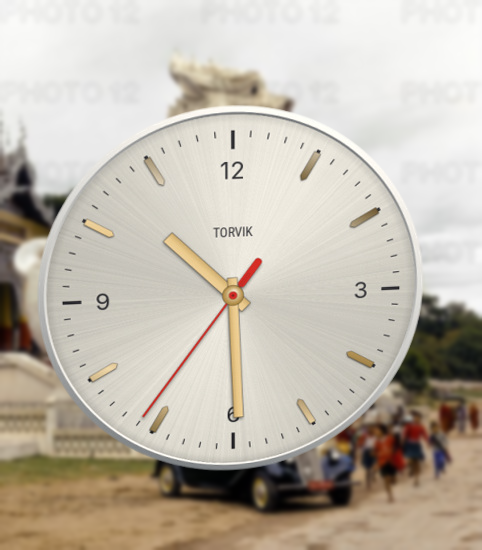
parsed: **10:29:36**
